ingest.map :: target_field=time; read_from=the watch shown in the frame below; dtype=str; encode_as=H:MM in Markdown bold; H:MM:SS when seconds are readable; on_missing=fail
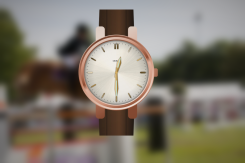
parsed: **12:30**
